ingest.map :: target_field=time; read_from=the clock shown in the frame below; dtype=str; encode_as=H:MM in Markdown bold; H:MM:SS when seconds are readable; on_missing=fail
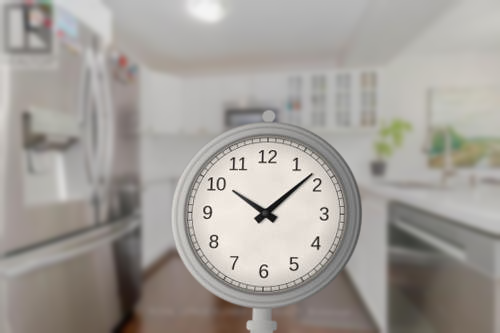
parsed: **10:08**
